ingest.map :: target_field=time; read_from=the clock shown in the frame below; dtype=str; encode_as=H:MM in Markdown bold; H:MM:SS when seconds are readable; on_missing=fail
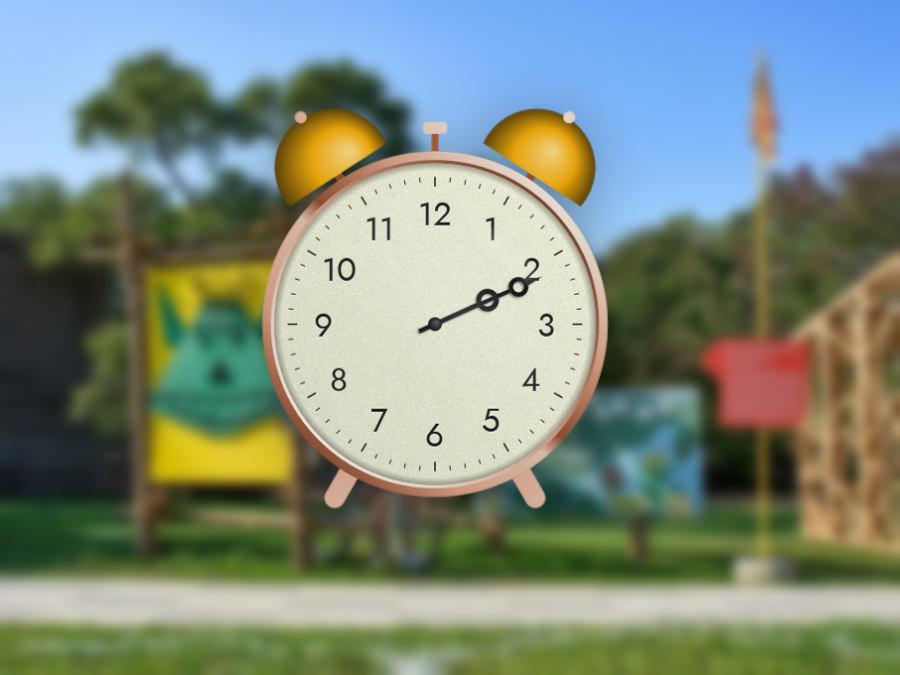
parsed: **2:11**
